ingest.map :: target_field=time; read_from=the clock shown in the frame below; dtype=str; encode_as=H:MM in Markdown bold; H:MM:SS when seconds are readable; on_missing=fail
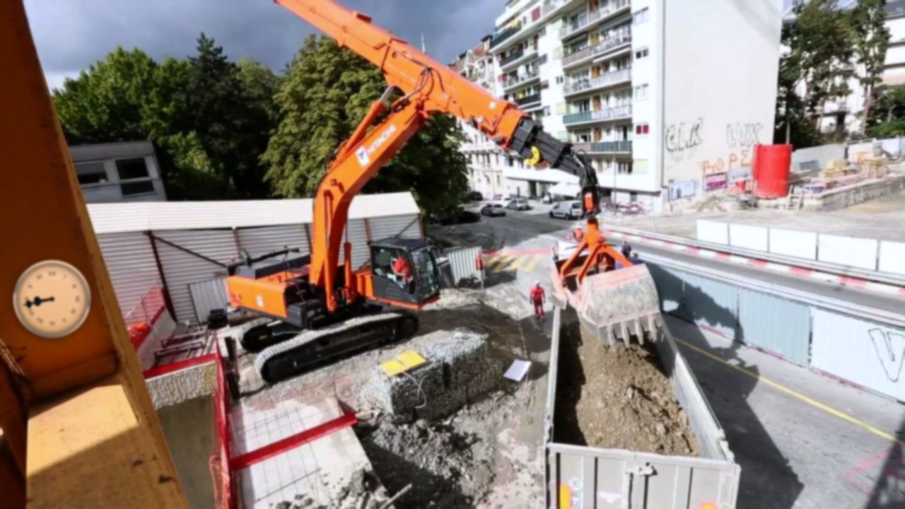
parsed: **8:43**
